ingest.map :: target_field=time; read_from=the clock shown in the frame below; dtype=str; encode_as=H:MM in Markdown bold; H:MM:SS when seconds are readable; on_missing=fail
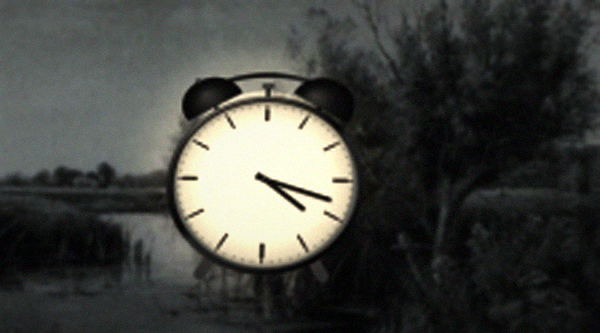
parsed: **4:18**
